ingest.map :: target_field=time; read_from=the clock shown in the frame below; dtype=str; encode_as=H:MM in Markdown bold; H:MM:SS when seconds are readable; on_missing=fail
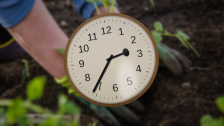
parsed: **2:36**
